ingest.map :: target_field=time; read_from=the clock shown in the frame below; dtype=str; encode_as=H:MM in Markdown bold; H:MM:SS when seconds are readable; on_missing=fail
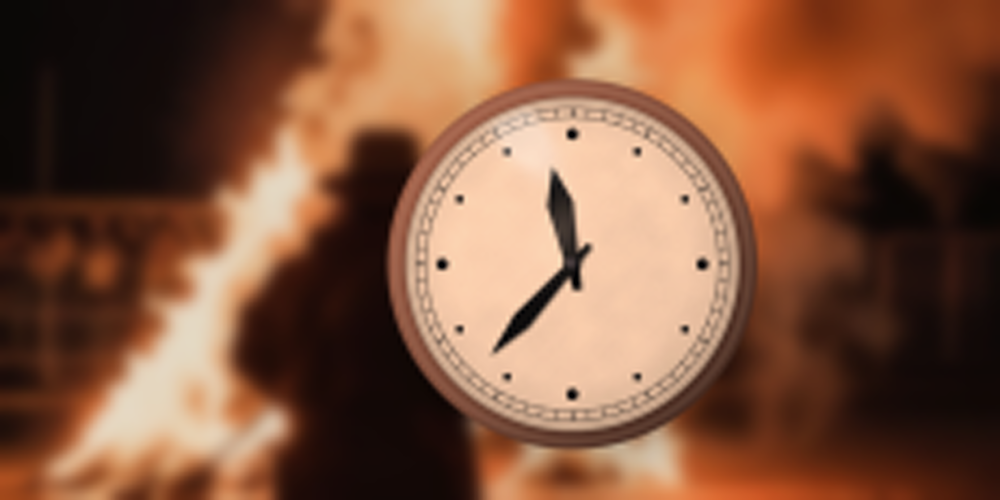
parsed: **11:37**
